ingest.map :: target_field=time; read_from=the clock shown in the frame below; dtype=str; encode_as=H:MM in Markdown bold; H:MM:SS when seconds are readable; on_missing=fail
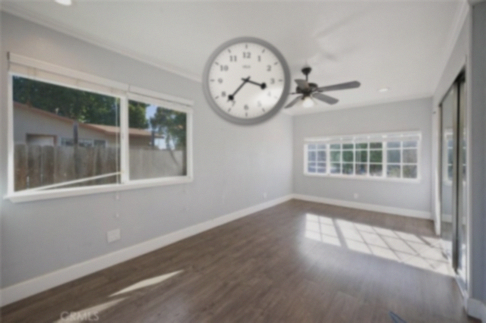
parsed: **3:37**
